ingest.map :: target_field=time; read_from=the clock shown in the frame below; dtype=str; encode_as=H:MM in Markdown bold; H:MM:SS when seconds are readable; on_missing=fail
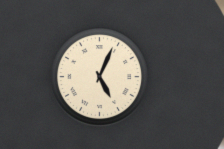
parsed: **5:04**
